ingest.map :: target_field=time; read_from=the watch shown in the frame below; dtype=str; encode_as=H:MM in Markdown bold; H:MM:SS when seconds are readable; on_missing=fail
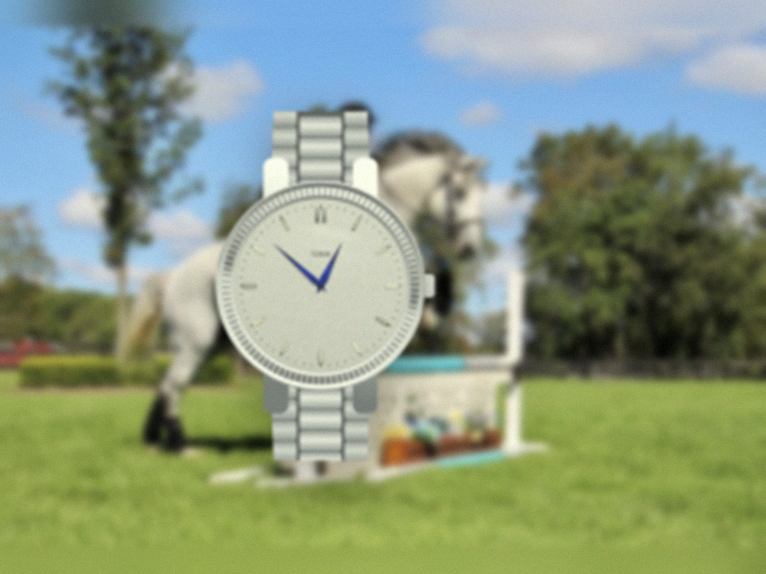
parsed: **12:52**
